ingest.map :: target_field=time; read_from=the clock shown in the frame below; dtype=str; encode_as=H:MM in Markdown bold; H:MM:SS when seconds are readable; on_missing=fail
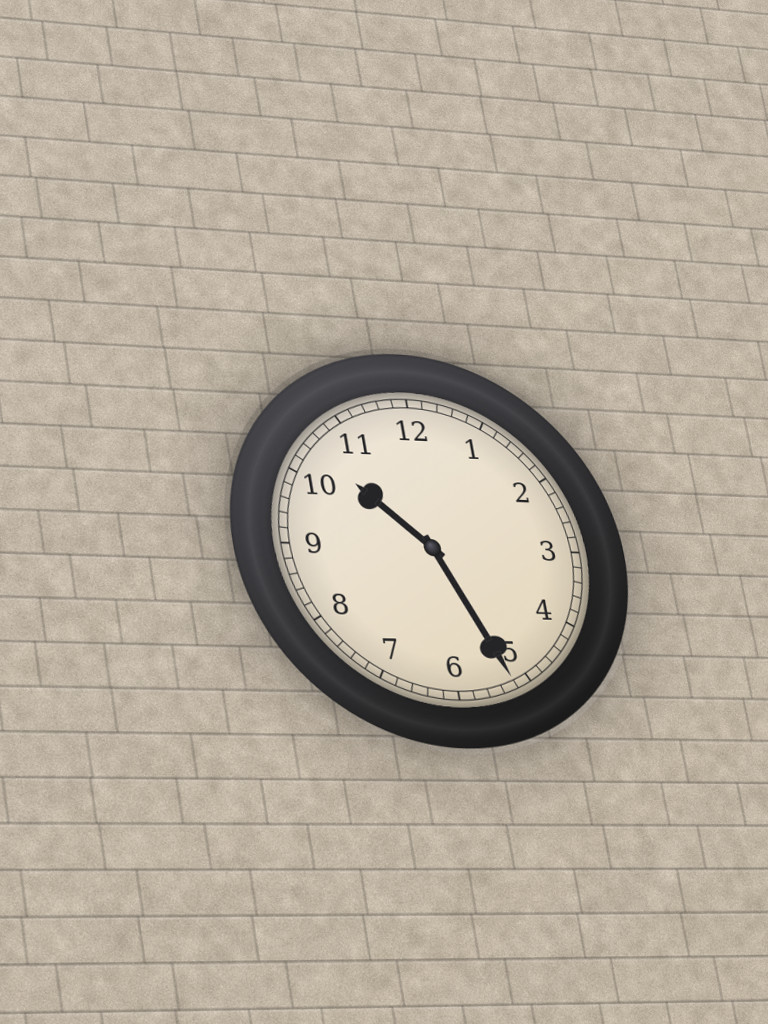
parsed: **10:26**
